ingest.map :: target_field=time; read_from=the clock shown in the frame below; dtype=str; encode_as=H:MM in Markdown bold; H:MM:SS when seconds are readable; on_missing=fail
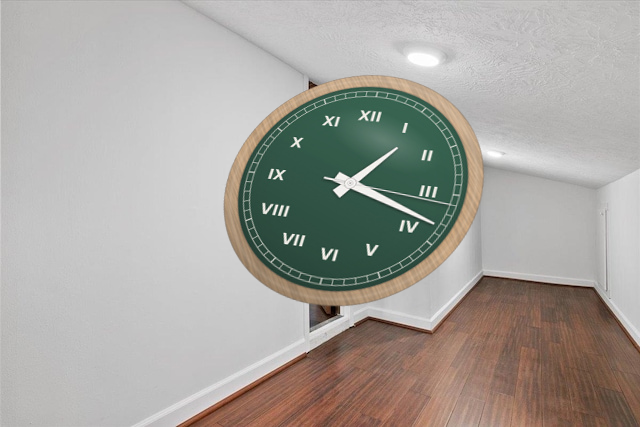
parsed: **1:18:16**
